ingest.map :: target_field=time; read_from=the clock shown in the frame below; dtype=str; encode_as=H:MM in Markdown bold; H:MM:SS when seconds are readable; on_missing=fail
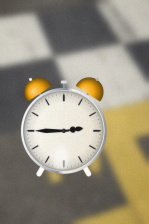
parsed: **2:45**
